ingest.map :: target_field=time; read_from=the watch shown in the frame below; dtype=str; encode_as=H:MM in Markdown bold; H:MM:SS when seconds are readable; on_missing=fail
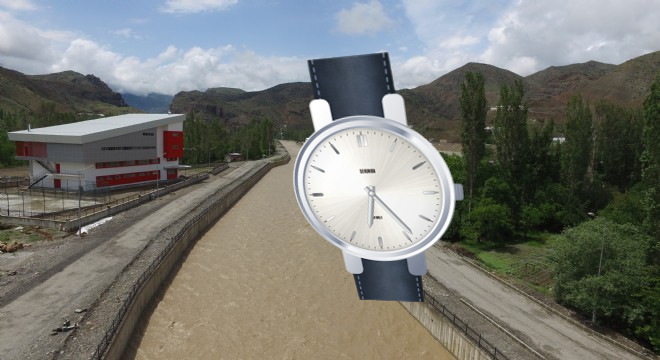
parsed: **6:24**
